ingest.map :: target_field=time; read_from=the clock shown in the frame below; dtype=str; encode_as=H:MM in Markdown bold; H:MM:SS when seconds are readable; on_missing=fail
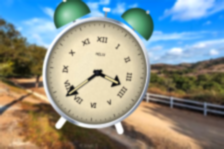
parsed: **3:38**
